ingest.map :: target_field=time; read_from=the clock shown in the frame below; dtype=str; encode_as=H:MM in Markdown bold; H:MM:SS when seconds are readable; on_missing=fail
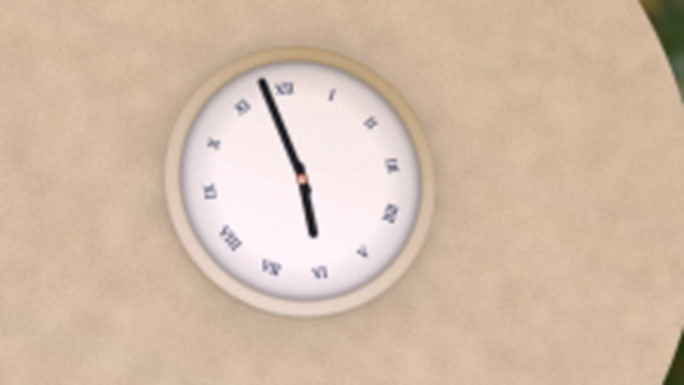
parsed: **5:58**
